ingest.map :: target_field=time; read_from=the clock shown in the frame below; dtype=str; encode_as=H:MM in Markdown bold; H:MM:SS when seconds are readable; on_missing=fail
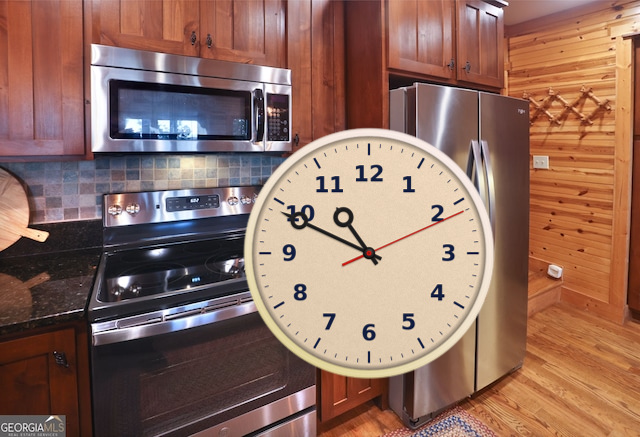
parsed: **10:49:11**
